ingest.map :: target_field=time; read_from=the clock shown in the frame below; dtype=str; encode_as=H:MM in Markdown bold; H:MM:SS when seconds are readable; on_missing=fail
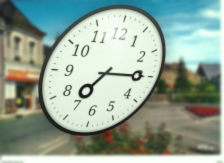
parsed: **7:15**
